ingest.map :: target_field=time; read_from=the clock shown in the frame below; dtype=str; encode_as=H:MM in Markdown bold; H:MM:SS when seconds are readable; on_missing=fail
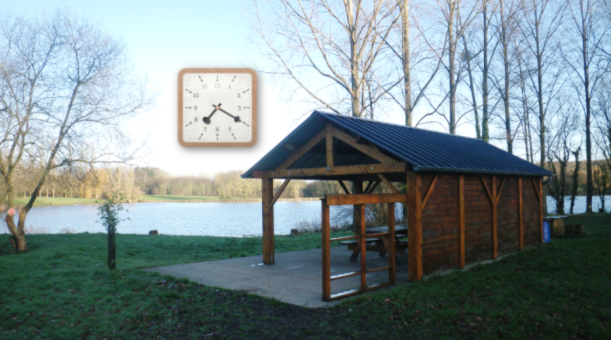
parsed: **7:20**
